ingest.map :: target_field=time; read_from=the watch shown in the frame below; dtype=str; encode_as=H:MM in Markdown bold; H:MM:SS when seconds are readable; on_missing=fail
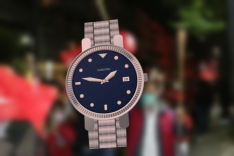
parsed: **1:47**
